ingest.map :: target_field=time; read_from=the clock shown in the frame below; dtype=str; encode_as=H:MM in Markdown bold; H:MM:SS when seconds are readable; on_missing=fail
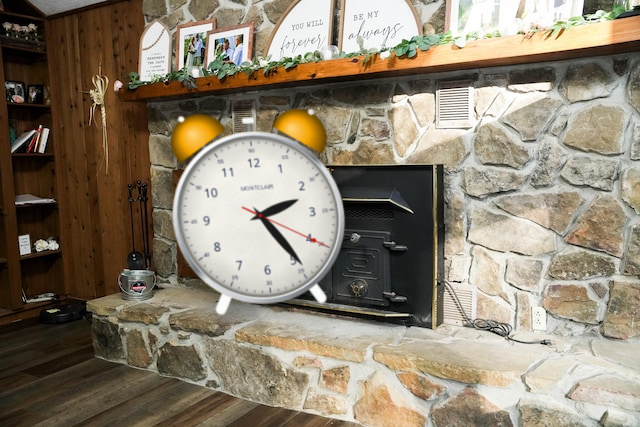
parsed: **2:24:20**
